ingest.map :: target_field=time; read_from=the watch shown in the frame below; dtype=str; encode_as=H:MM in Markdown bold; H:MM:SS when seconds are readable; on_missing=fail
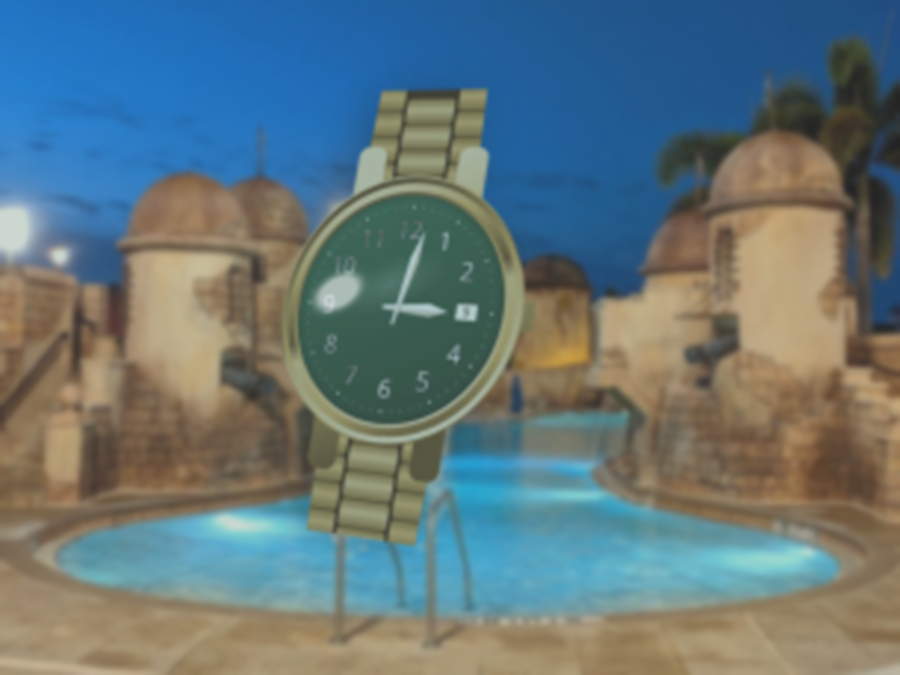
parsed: **3:02**
